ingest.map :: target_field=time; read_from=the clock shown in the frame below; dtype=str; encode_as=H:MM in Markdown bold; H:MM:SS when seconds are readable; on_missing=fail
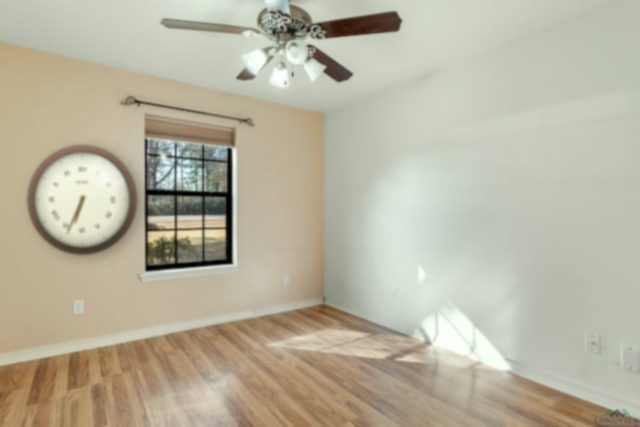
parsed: **6:34**
